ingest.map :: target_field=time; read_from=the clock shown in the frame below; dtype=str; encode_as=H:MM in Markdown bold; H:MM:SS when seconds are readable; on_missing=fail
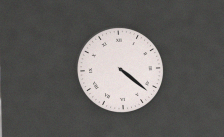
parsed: **4:22**
